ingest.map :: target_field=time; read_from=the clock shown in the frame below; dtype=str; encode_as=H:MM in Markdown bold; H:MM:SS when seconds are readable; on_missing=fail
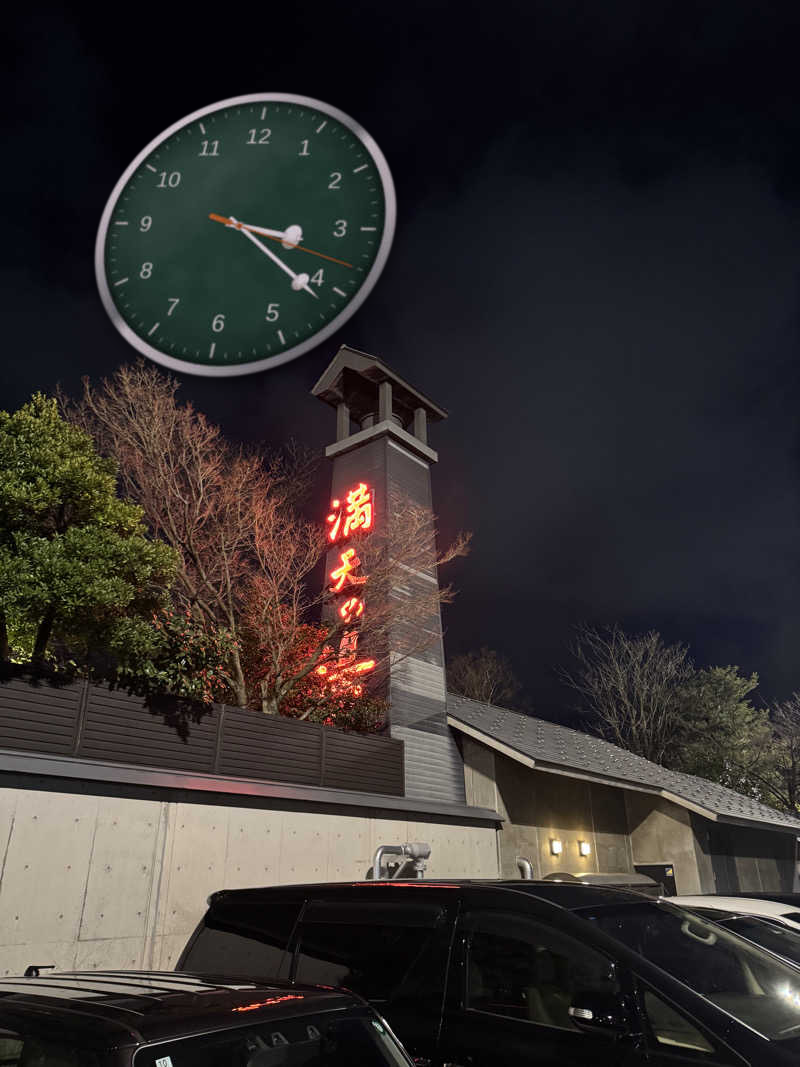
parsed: **3:21:18**
